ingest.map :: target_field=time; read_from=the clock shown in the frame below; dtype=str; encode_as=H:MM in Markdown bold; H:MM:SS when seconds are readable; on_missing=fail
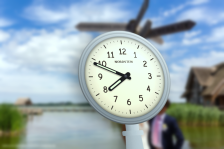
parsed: **7:49**
